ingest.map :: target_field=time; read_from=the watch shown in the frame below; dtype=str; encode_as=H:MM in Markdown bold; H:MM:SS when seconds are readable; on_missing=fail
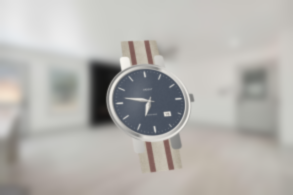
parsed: **6:47**
